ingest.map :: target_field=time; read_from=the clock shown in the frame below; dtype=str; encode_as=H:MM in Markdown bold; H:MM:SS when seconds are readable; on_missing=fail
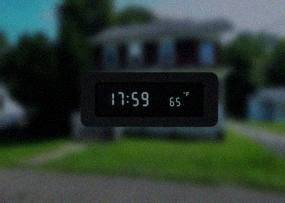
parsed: **17:59**
